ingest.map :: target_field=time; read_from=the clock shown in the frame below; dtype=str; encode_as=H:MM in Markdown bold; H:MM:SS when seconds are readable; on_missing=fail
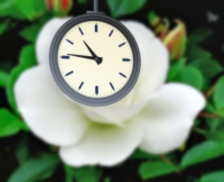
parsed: **10:46**
